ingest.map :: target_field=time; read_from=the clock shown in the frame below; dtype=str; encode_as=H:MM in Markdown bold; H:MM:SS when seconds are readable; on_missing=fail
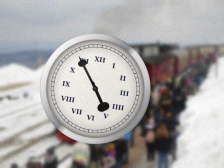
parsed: **4:54**
